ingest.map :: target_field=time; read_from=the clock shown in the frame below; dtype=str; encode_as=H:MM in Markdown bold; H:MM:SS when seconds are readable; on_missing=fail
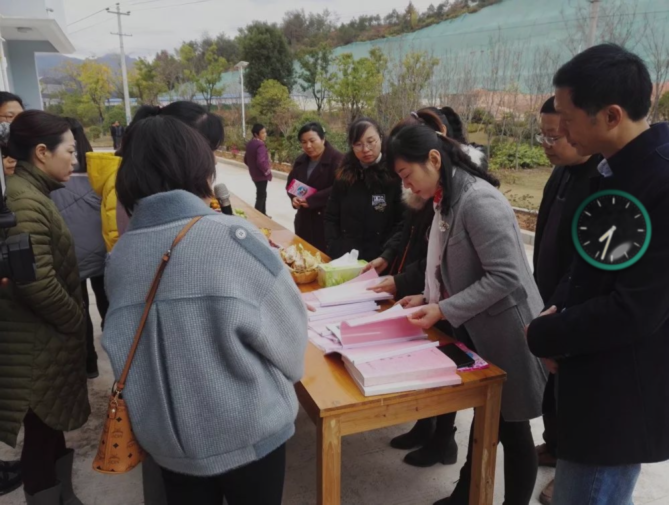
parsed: **7:33**
